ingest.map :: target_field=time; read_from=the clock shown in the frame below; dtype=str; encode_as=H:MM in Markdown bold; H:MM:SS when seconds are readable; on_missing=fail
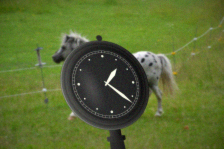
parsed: **1:22**
